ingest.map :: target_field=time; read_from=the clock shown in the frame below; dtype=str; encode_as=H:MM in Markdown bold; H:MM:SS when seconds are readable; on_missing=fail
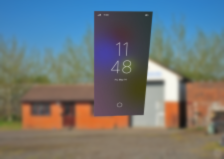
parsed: **11:48**
